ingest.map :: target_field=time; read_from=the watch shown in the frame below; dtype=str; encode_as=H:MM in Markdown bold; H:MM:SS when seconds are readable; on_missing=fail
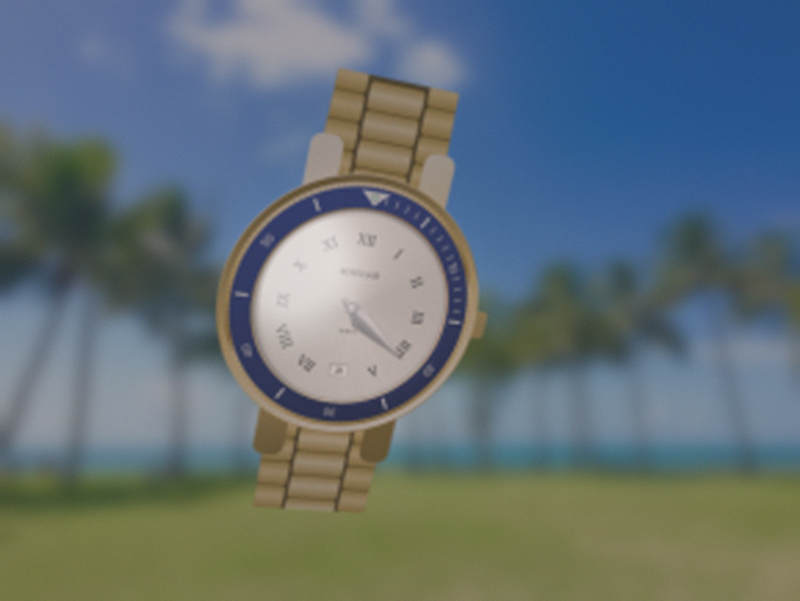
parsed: **4:21**
